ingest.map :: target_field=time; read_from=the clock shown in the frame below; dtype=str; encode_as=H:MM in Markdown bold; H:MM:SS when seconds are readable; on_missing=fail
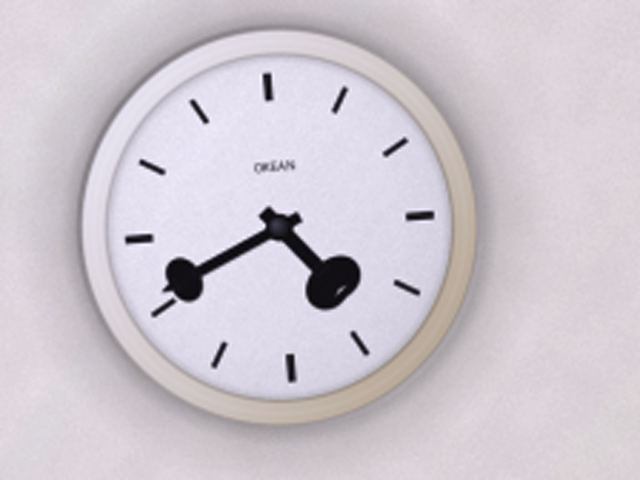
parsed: **4:41**
